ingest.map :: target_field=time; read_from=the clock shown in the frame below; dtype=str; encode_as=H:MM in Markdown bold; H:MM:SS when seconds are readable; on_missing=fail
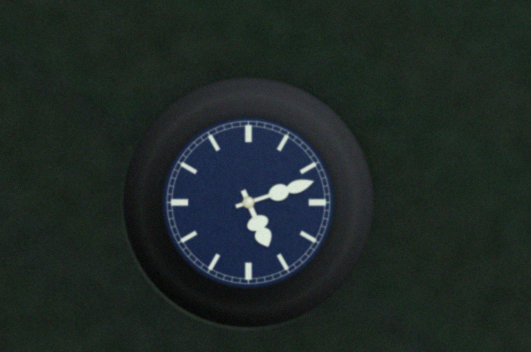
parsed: **5:12**
